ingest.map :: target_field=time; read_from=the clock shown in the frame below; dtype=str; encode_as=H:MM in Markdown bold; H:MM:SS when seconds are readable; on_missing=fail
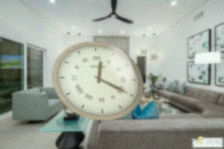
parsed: **12:20**
